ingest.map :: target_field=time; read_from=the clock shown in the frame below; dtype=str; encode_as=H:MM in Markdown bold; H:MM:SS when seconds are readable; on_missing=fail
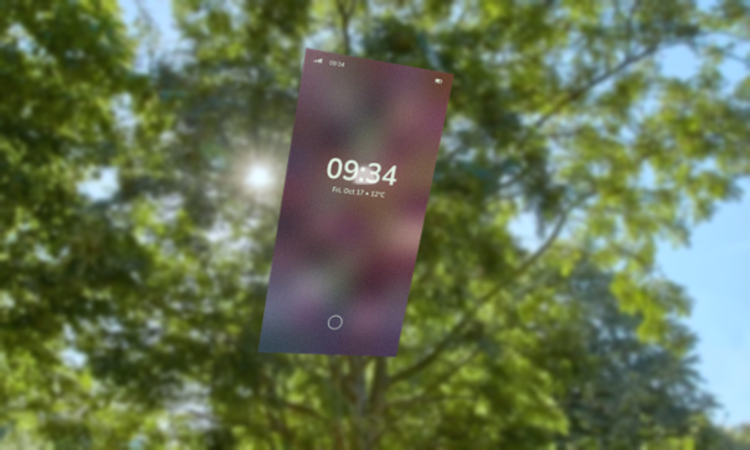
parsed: **9:34**
